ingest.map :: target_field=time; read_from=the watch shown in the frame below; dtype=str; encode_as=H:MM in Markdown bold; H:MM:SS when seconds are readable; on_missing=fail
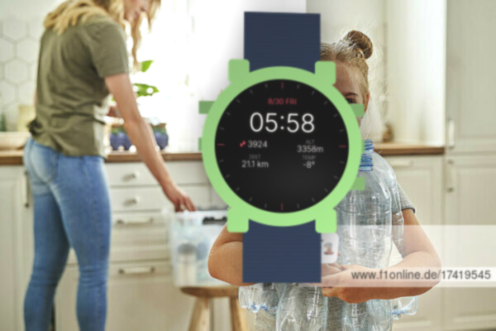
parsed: **5:58**
